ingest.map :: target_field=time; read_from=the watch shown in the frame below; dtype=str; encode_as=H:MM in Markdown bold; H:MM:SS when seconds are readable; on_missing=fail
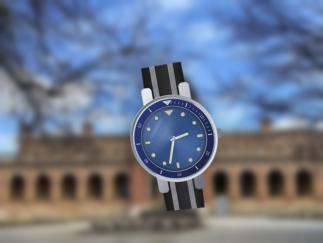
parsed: **2:33**
